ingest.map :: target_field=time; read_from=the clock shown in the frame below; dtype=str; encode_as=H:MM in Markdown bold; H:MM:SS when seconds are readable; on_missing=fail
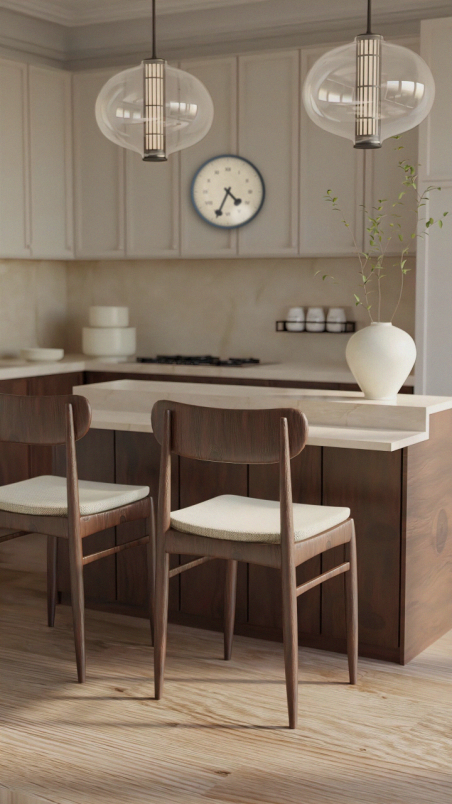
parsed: **4:34**
